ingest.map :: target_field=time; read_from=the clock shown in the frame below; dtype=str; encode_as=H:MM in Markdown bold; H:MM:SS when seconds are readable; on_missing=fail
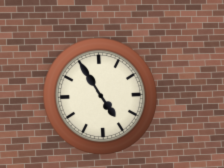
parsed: **4:55**
